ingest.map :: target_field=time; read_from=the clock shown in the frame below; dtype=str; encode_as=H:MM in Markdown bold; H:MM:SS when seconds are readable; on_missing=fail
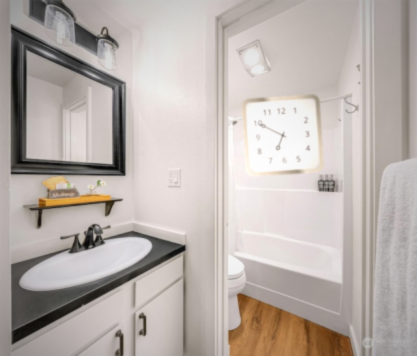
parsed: **6:50**
